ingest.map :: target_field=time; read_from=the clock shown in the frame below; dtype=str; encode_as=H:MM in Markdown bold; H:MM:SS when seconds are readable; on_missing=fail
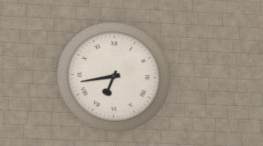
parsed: **6:43**
